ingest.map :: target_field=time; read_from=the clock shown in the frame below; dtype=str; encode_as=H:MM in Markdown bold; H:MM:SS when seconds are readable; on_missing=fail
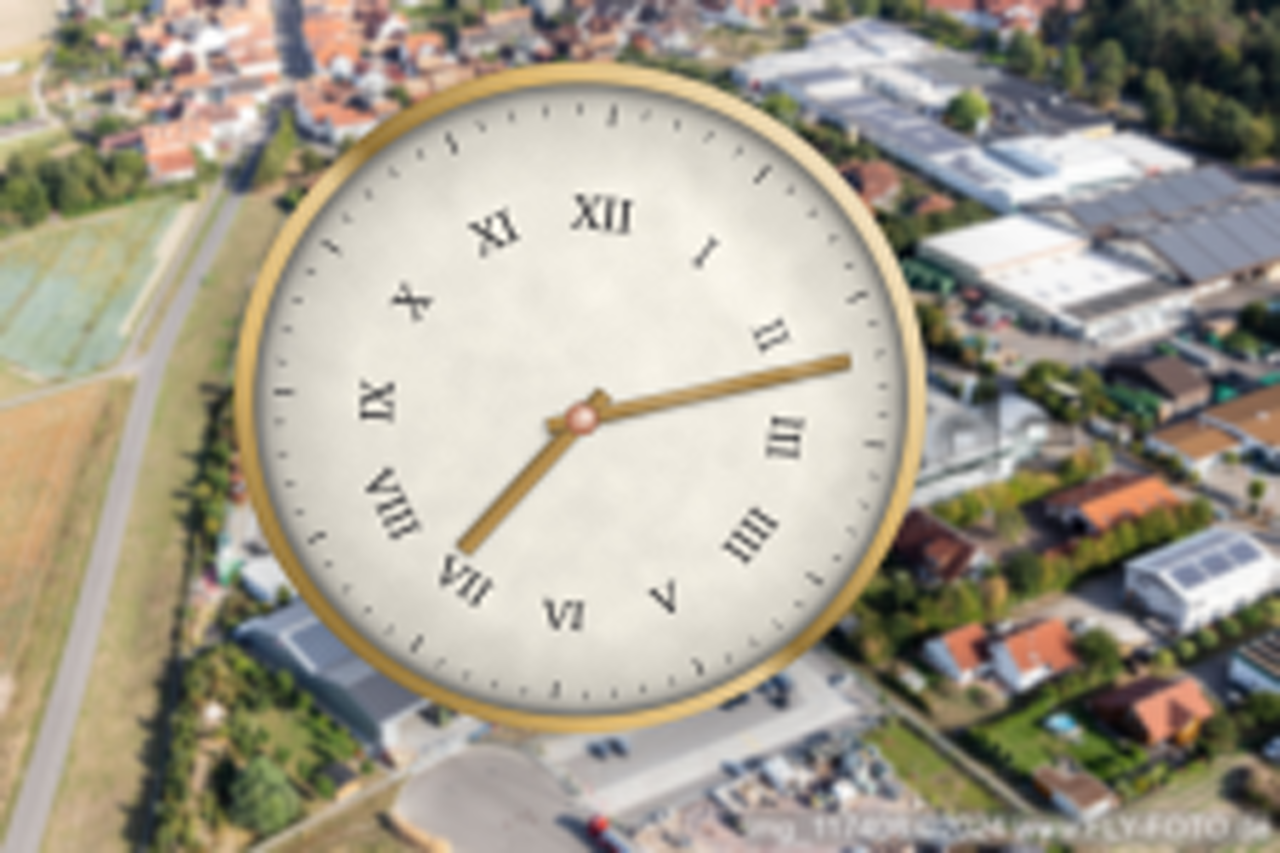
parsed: **7:12**
